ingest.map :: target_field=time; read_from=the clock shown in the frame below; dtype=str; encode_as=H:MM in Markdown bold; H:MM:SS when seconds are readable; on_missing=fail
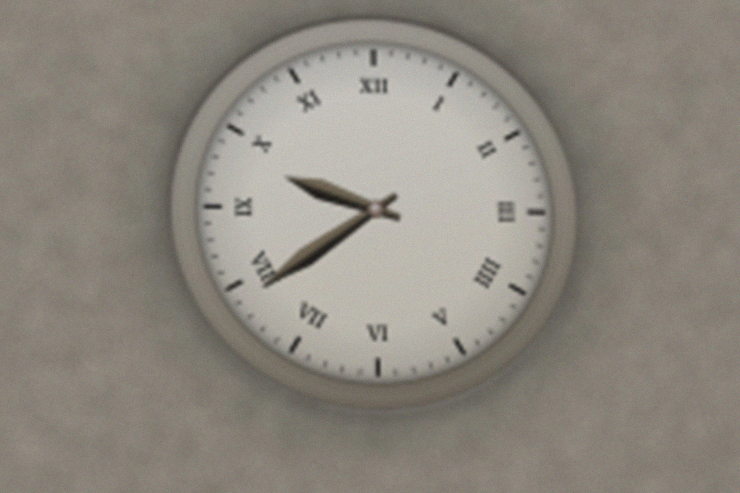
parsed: **9:39**
